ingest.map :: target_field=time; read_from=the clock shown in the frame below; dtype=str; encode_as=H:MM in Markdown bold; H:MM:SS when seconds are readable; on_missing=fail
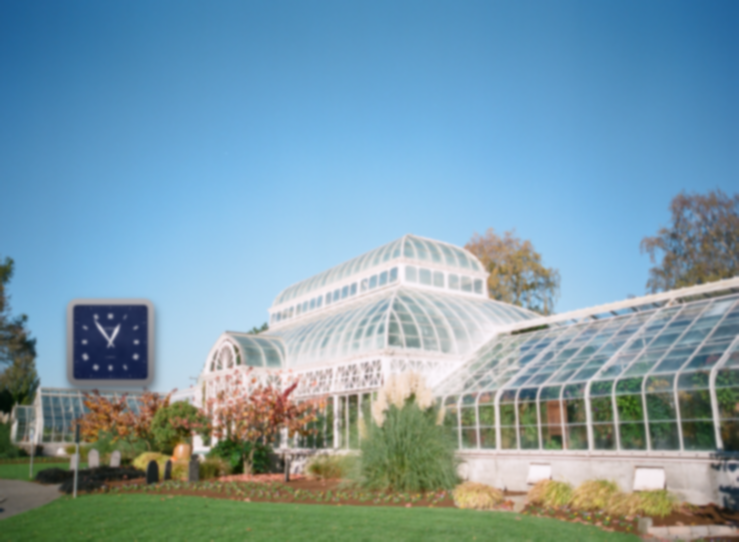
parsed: **12:54**
